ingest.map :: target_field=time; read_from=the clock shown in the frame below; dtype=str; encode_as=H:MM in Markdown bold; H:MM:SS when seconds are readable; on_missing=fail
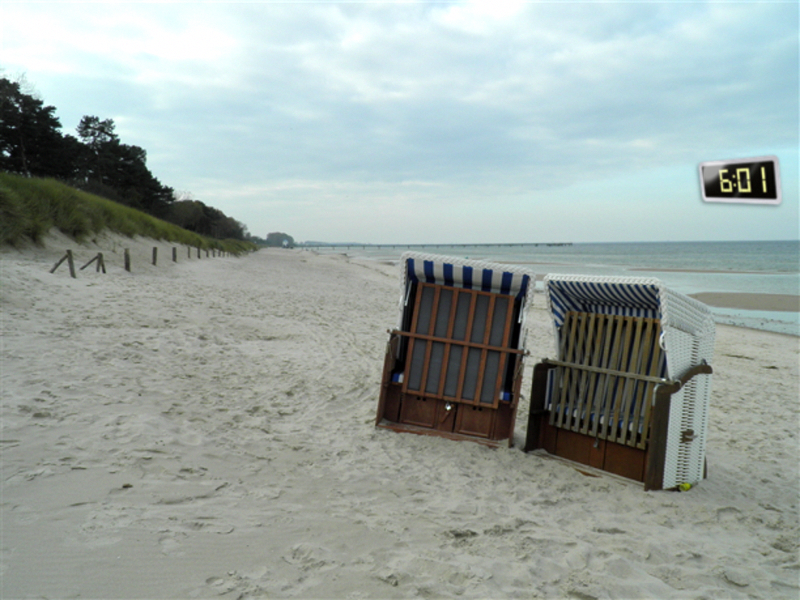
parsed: **6:01**
